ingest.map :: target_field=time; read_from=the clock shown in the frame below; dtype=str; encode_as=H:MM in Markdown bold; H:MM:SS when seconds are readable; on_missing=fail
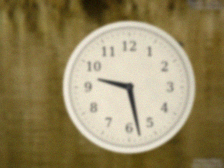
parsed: **9:28**
